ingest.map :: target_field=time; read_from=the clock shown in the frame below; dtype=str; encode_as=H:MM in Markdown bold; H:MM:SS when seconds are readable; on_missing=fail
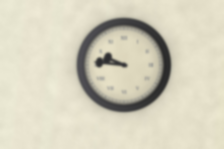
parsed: **9:46**
